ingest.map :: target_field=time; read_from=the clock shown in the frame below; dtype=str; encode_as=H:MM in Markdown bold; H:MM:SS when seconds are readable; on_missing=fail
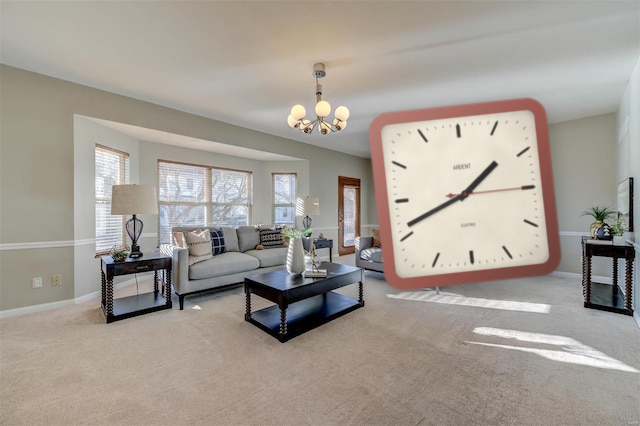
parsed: **1:41:15**
